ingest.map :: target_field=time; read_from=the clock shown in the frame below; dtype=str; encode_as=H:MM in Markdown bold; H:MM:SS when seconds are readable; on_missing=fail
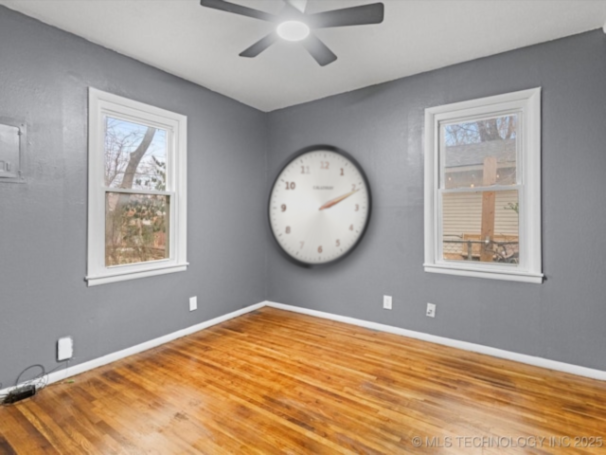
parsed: **2:11**
